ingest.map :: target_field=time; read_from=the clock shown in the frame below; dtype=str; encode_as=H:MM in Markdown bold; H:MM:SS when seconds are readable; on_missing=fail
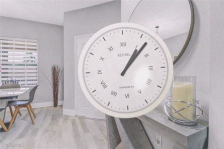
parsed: **1:07**
